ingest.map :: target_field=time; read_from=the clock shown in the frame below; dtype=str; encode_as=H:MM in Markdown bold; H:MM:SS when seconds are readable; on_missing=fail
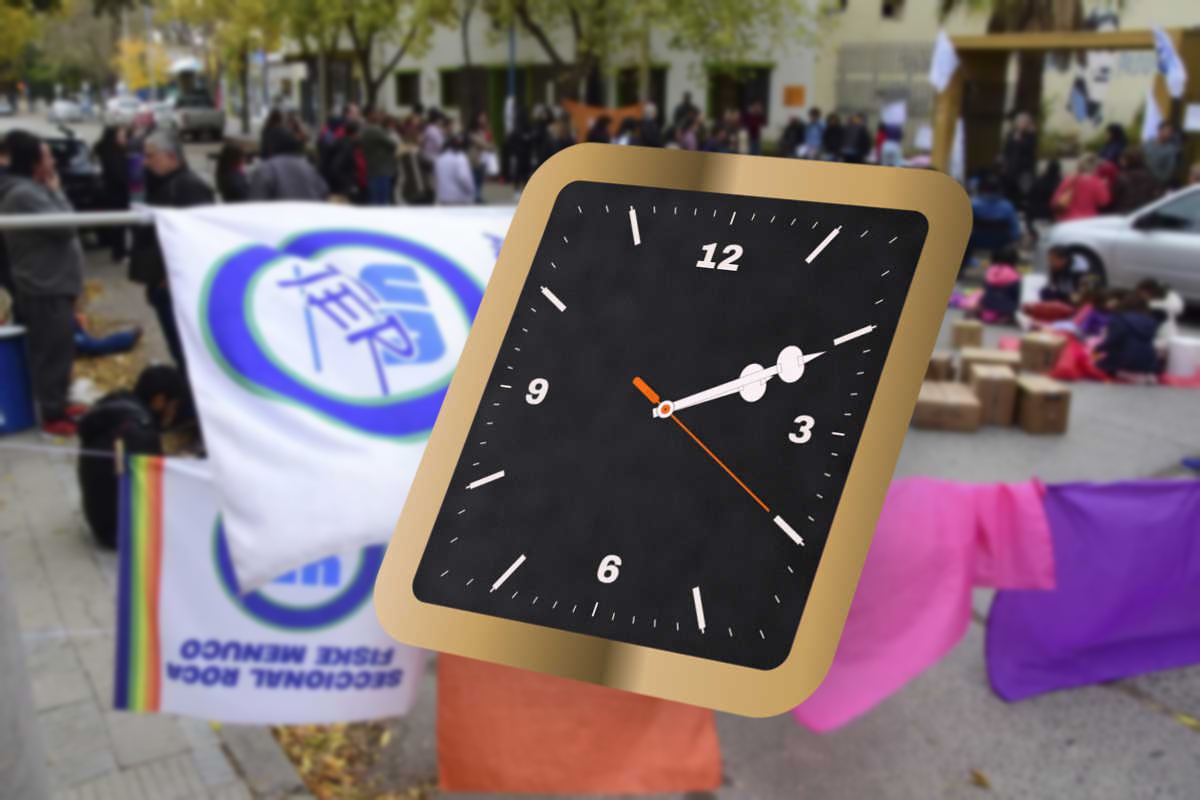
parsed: **2:10:20**
